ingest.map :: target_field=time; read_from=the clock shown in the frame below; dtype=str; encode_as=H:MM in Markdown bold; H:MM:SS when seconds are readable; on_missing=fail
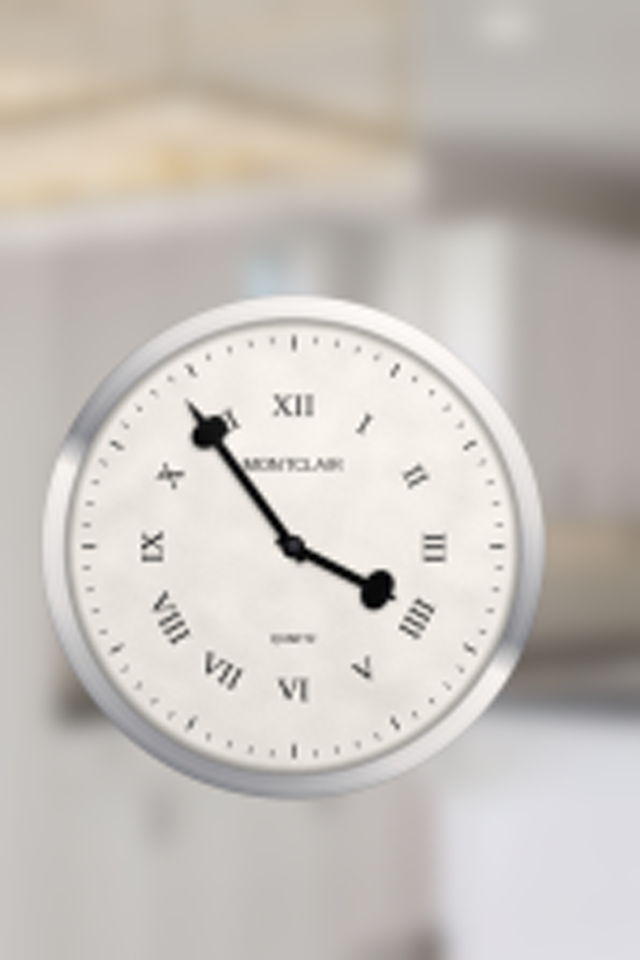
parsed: **3:54**
